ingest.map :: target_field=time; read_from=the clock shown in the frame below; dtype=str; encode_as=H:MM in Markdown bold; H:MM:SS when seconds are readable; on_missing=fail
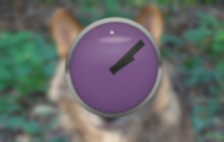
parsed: **2:09**
